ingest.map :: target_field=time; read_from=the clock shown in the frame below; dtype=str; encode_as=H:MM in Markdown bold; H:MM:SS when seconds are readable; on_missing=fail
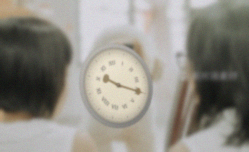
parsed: **10:20**
